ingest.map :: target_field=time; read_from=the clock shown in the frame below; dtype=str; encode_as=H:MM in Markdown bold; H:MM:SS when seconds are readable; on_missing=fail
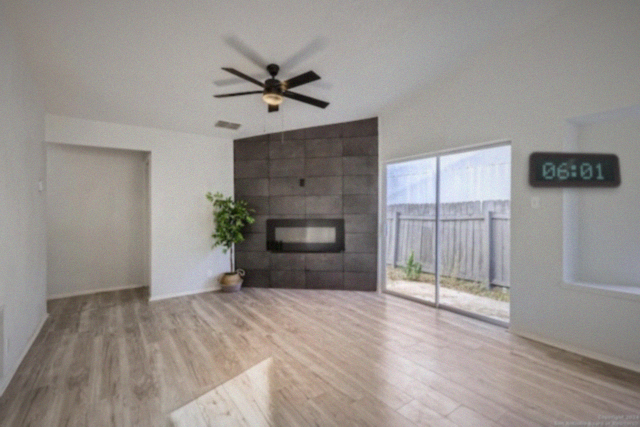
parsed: **6:01**
